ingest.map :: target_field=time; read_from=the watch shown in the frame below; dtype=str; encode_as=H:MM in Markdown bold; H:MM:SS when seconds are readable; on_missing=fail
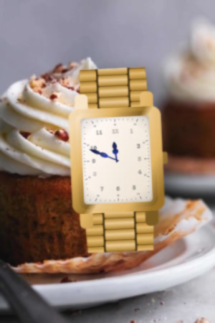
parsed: **11:49**
